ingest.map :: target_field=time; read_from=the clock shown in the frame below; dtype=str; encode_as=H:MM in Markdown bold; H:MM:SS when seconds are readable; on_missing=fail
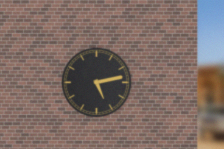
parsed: **5:13**
